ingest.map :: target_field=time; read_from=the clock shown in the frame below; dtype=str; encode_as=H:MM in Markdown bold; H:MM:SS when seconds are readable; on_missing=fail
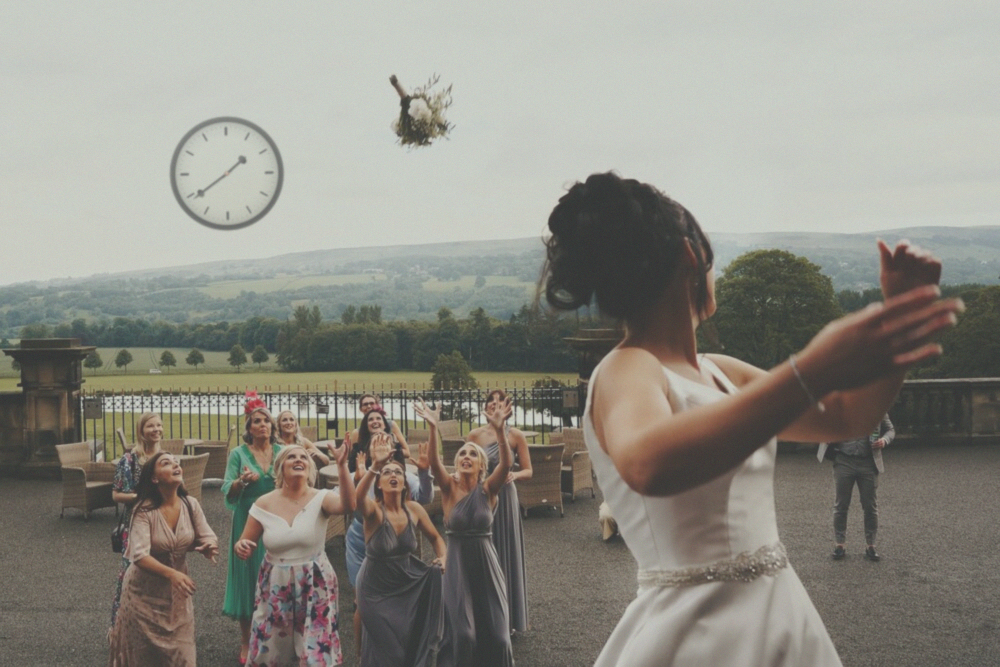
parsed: **1:39**
